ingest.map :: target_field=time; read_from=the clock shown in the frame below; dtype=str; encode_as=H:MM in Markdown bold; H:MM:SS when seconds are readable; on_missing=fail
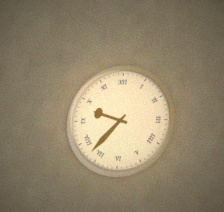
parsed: **9:37**
